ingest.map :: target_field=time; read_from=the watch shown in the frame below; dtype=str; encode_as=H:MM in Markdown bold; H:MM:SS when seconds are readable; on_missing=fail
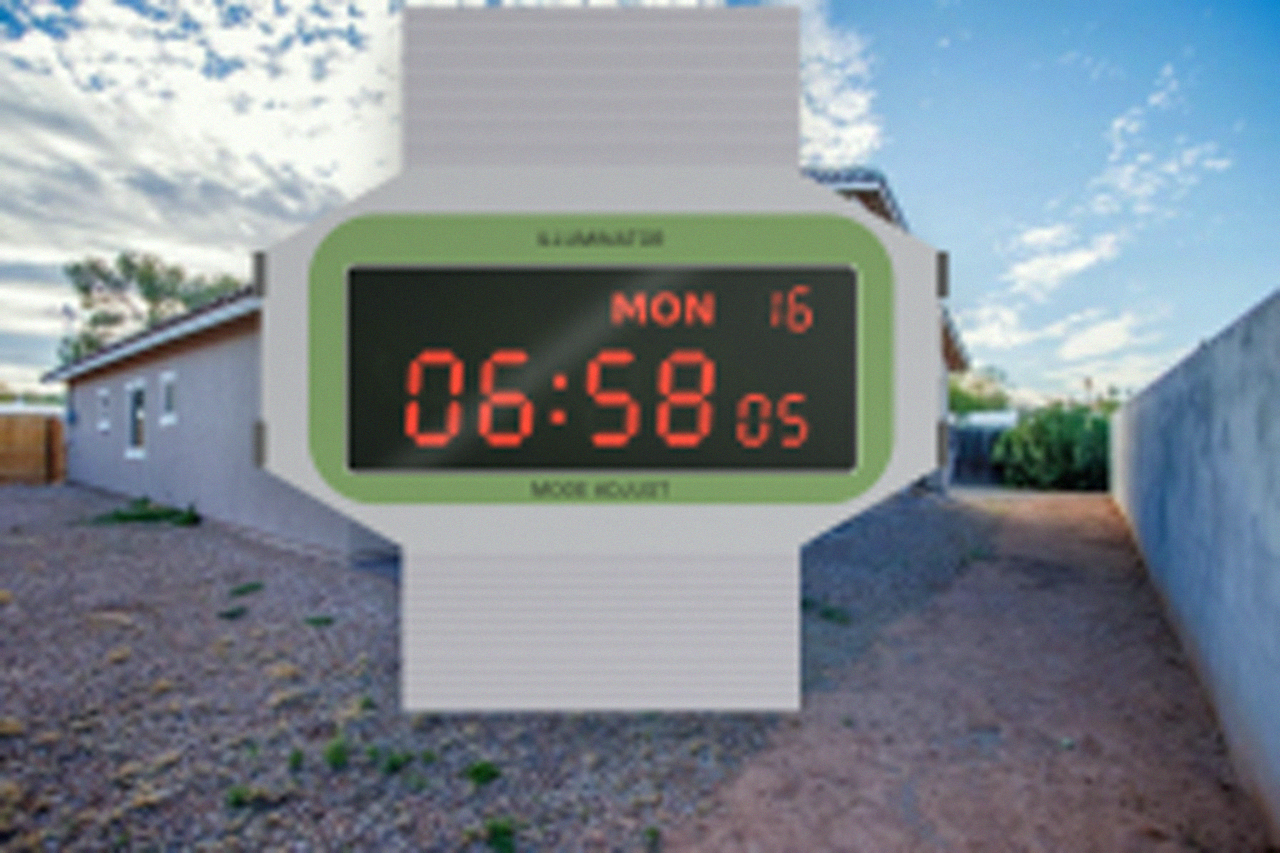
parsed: **6:58:05**
